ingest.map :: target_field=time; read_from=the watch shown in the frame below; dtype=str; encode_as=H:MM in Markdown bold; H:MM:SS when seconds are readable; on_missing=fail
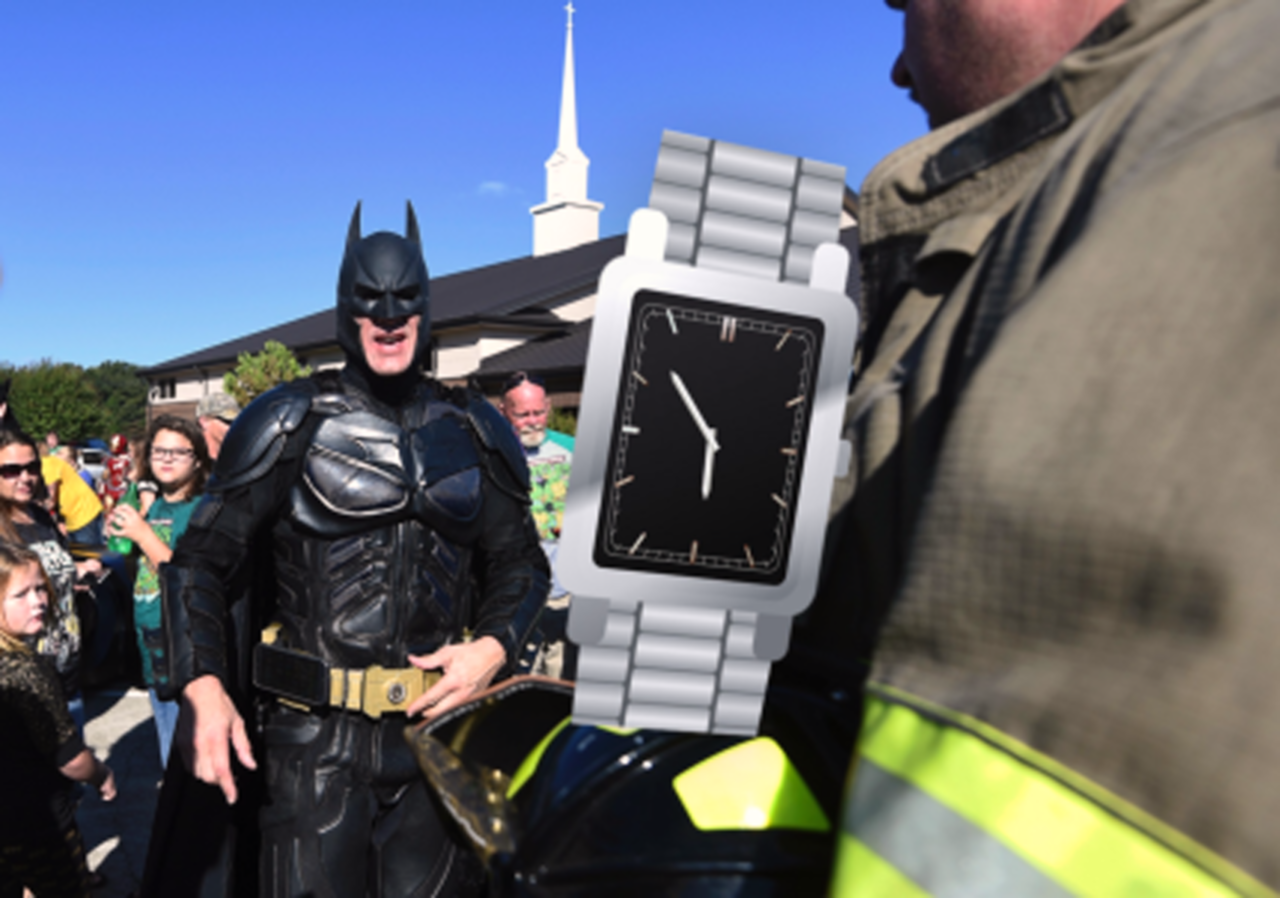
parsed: **5:53**
